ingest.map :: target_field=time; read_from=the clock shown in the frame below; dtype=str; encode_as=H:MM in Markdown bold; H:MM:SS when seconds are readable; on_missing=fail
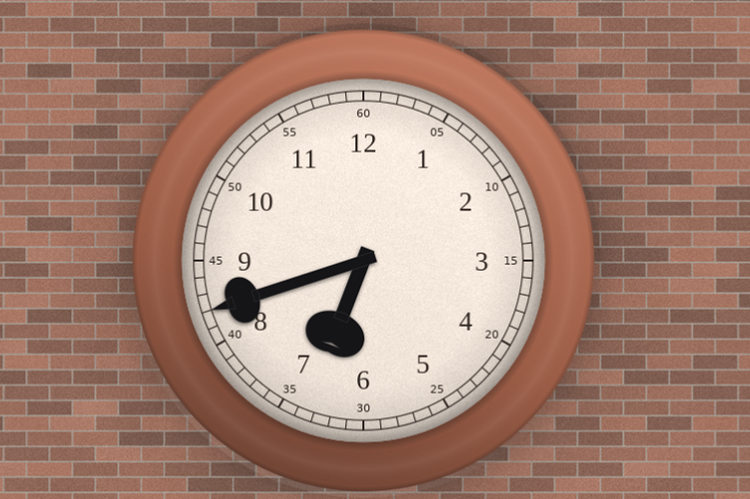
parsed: **6:42**
